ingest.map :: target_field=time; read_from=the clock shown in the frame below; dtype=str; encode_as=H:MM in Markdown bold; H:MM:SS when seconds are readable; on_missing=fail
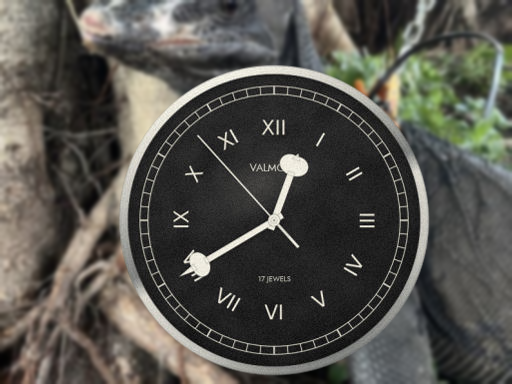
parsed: **12:39:53**
